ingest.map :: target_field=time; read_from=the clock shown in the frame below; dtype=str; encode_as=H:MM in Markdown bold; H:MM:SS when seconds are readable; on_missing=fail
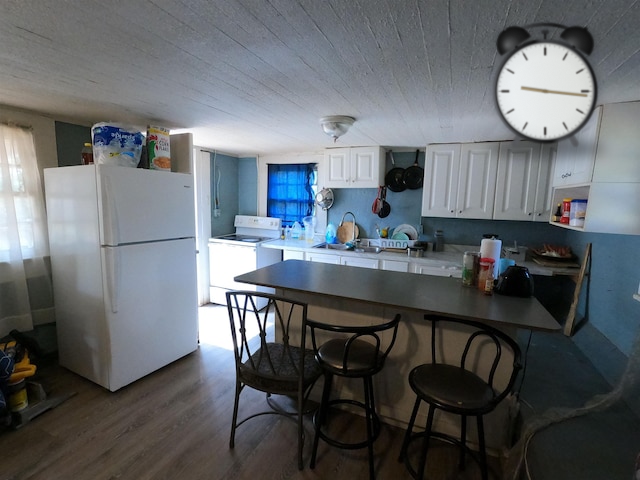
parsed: **9:16**
